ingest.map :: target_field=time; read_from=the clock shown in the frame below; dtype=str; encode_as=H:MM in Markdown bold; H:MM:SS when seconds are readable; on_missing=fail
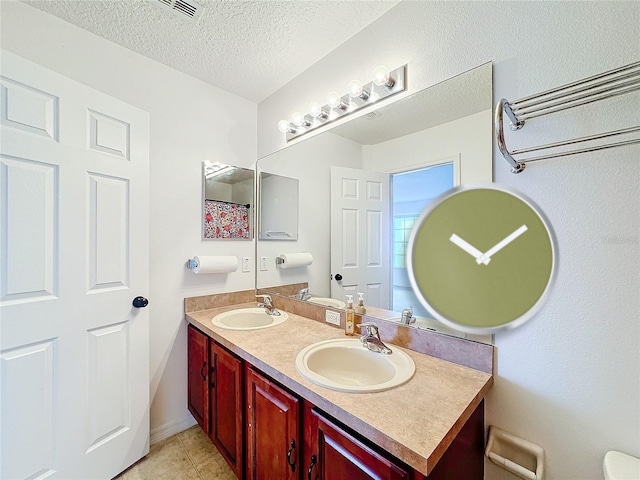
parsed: **10:09**
